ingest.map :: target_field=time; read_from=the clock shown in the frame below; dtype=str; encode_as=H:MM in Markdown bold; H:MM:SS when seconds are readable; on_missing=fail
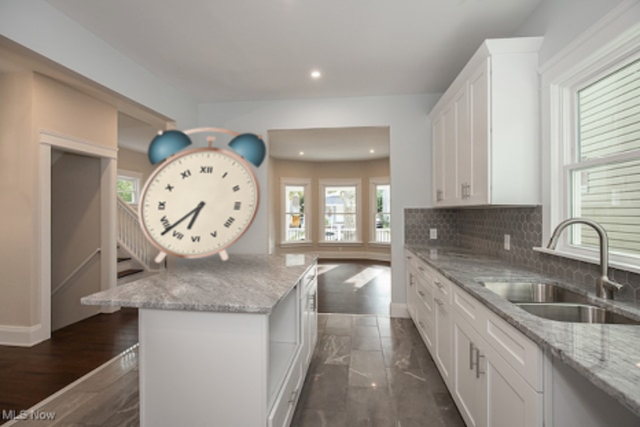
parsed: **6:38**
